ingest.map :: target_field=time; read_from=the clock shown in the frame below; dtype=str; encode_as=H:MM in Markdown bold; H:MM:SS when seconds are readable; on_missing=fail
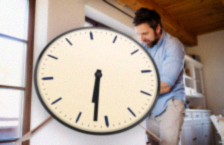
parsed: **6:32**
